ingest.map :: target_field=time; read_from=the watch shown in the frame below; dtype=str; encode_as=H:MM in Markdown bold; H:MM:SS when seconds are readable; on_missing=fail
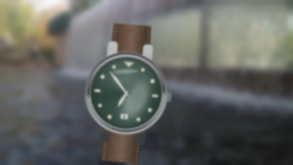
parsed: **6:53**
